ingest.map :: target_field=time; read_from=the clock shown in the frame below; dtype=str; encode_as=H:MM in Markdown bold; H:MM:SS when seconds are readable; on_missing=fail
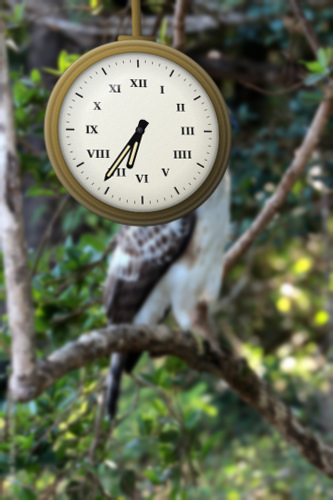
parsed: **6:36**
